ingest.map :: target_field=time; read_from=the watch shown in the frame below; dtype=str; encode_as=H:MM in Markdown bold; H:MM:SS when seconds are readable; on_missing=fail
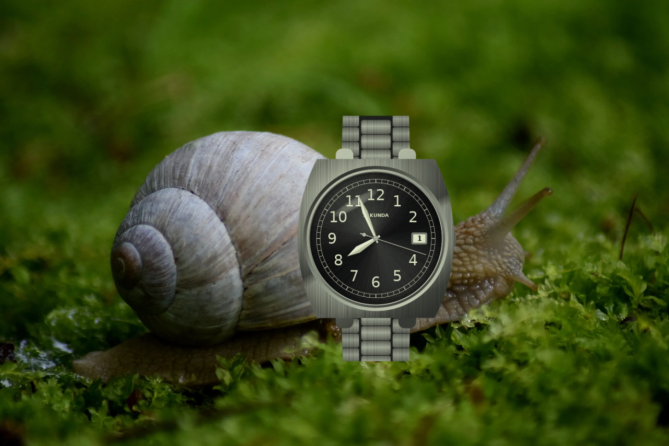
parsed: **7:56:18**
